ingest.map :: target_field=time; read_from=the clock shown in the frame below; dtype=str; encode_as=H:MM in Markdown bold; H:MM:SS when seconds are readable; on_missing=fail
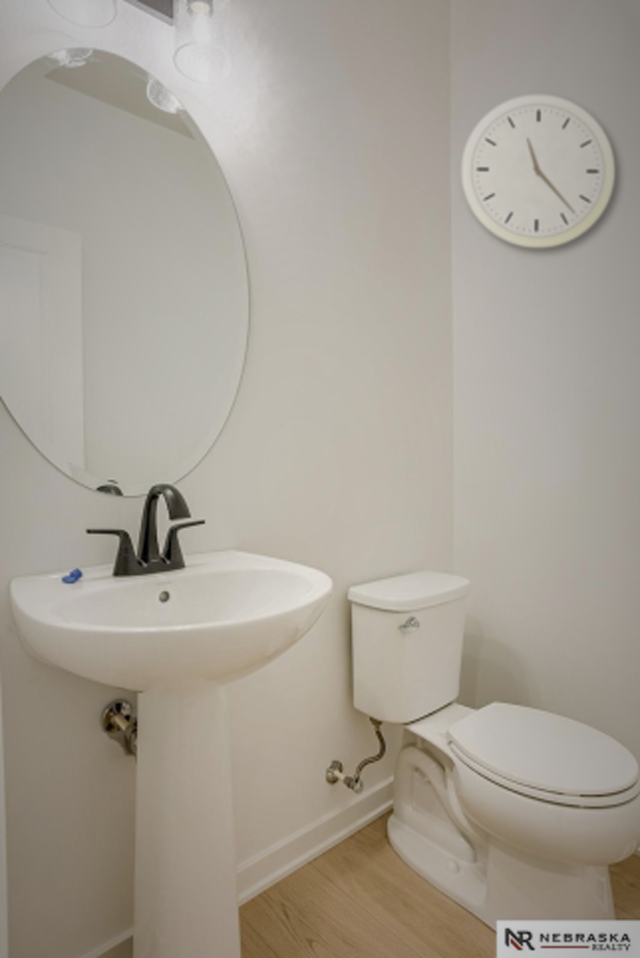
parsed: **11:23**
